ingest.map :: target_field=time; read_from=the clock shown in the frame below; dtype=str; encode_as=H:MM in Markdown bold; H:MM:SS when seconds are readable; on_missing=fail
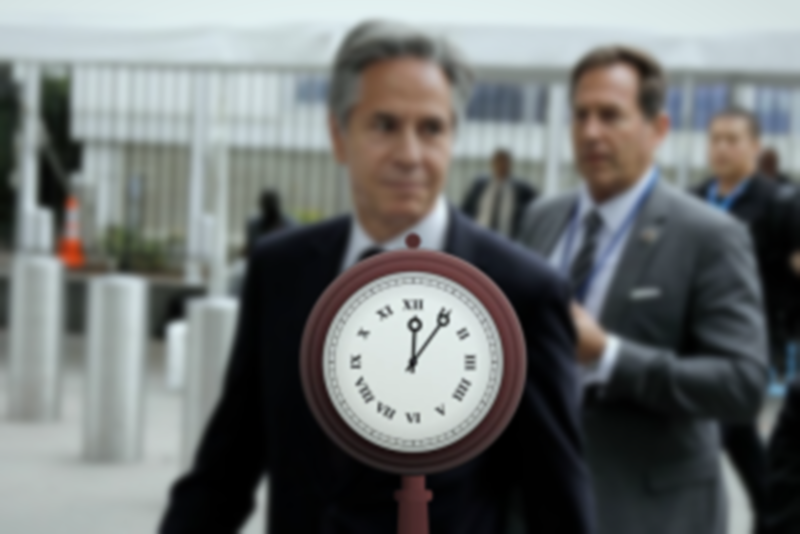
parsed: **12:06**
